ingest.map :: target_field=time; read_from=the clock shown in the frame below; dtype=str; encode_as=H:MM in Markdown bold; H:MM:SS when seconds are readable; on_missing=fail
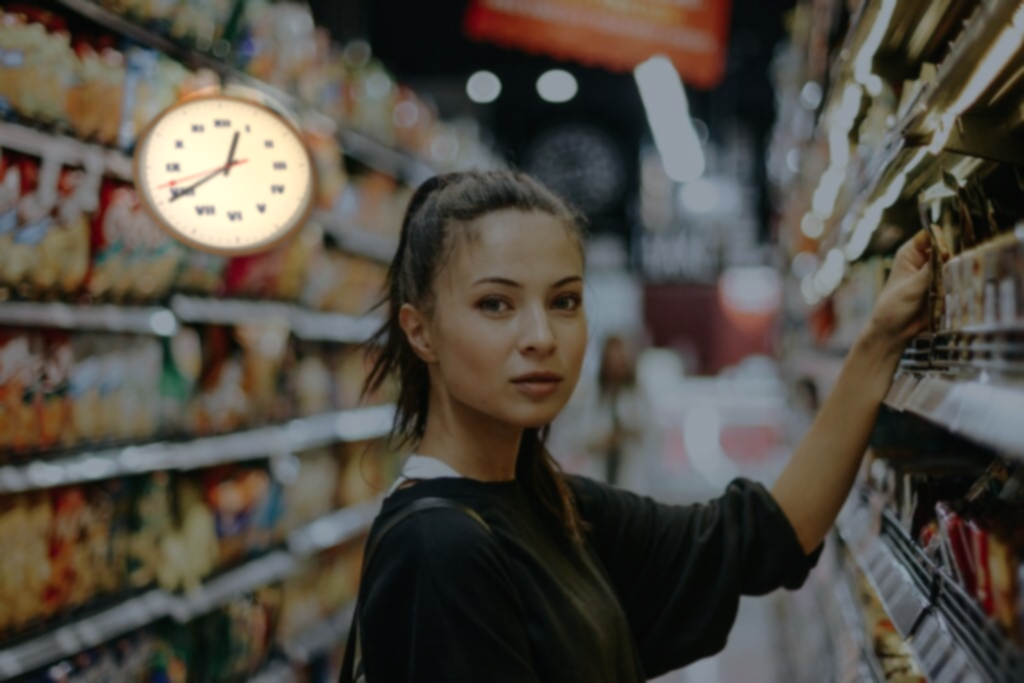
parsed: **12:39:42**
